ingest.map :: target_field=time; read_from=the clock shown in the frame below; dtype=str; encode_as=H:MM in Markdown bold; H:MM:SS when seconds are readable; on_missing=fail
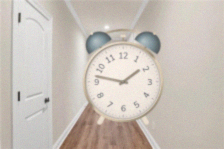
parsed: **1:47**
